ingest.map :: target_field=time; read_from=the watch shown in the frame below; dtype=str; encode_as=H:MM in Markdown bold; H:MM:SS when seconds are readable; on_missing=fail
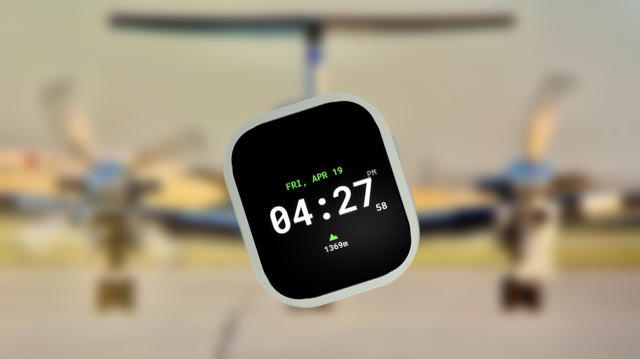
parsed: **4:27:58**
